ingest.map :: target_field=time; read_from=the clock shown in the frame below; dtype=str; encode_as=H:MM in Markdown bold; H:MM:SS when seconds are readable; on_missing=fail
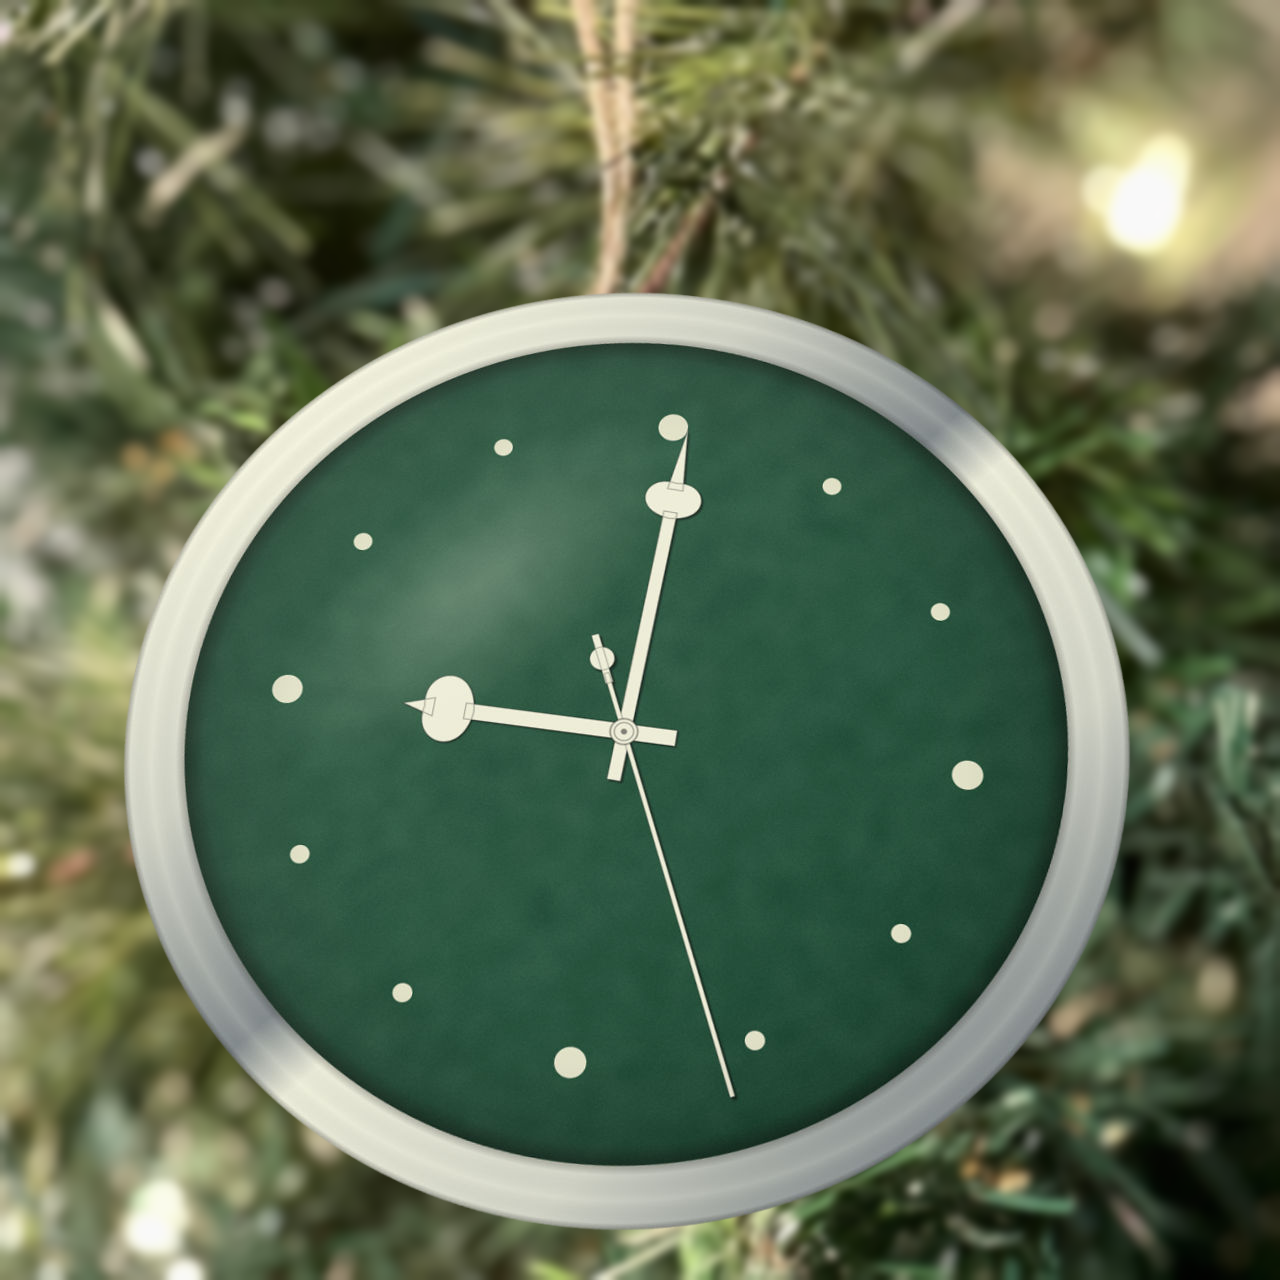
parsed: **9:00:26**
